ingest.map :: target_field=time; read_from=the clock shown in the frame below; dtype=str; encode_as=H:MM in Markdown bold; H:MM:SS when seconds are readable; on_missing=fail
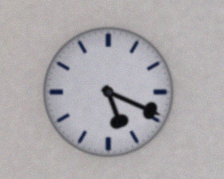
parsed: **5:19**
